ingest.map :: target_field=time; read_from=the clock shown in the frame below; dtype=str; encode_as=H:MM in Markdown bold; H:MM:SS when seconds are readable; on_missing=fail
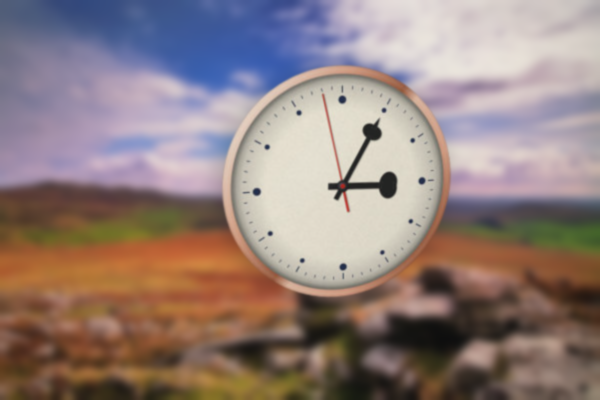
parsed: **3:04:58**
